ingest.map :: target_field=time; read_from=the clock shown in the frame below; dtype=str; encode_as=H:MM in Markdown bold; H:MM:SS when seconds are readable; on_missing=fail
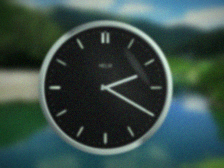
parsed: **2:20**
